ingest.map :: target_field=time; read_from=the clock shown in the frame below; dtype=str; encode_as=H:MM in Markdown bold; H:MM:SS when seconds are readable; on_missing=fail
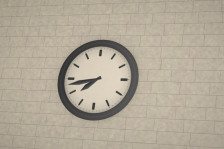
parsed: **7:43**
